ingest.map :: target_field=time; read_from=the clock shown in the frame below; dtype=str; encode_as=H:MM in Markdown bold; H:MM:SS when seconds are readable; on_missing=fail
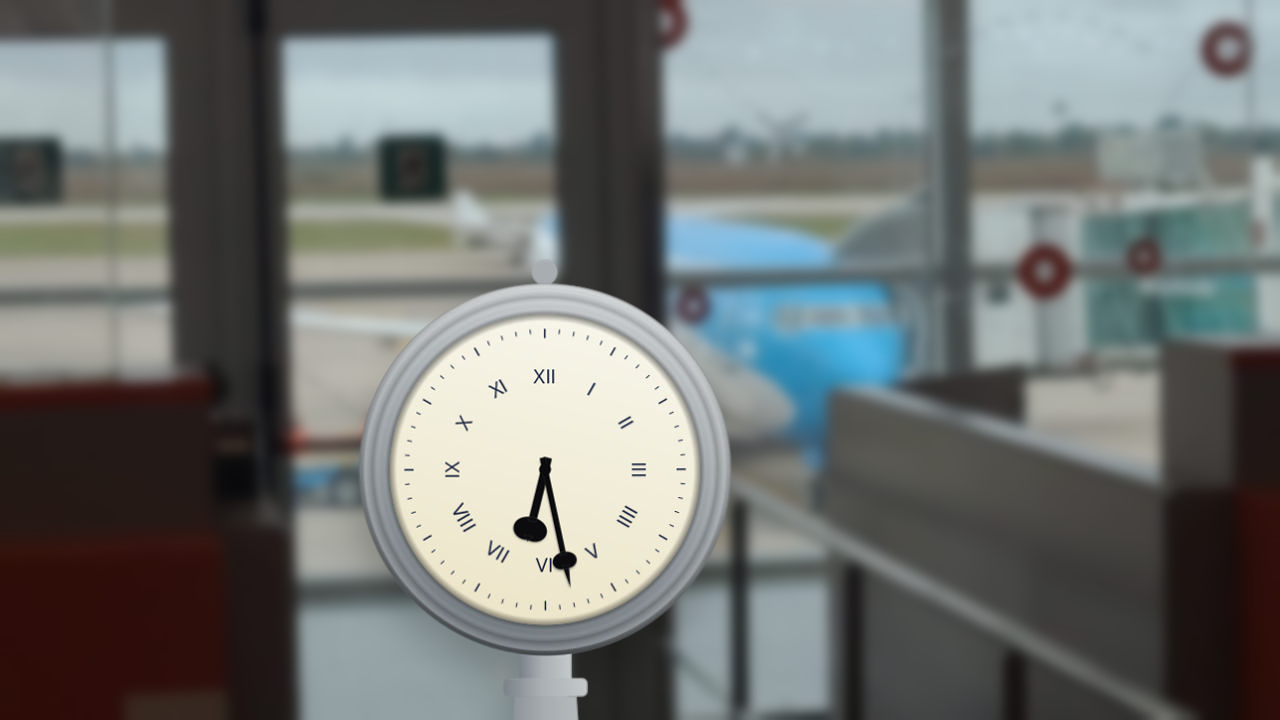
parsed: **6:28**
